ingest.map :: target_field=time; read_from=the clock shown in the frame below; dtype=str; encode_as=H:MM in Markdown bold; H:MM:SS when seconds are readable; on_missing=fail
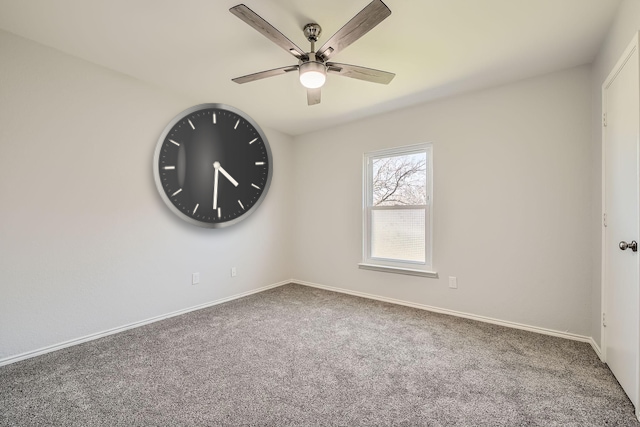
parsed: **4:31**
